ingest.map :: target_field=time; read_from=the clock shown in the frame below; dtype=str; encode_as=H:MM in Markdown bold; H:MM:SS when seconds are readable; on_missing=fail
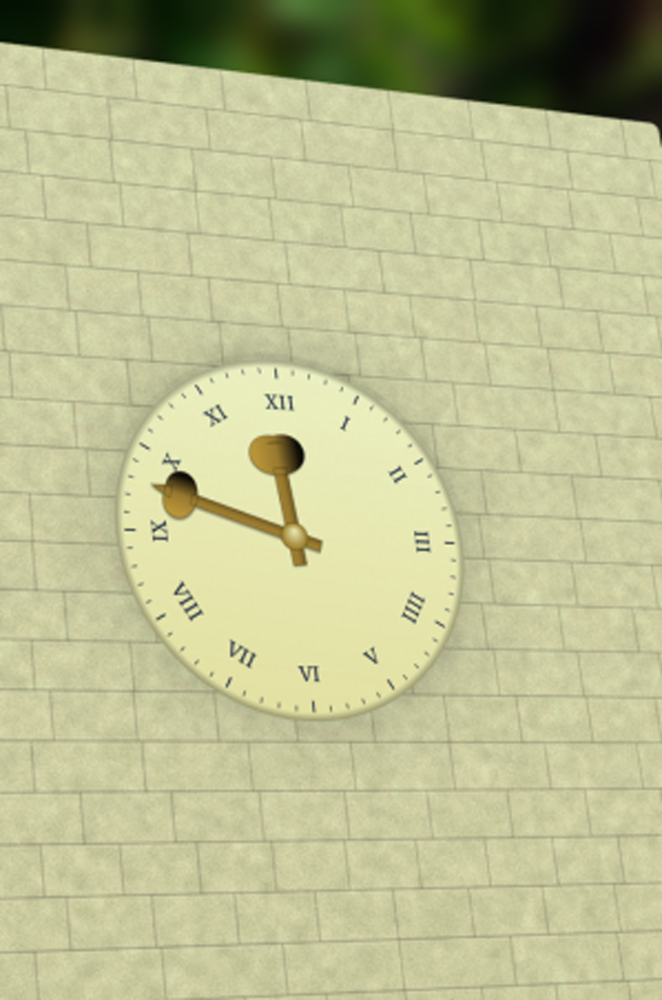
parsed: **11:48**
